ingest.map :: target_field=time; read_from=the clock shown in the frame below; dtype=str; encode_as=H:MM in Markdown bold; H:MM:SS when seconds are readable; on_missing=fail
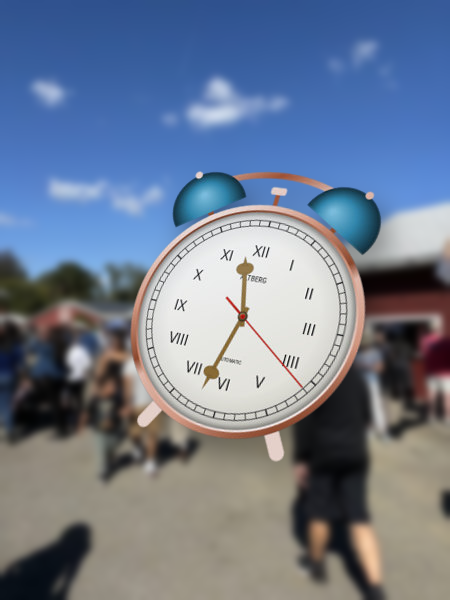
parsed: **11:32:21**
